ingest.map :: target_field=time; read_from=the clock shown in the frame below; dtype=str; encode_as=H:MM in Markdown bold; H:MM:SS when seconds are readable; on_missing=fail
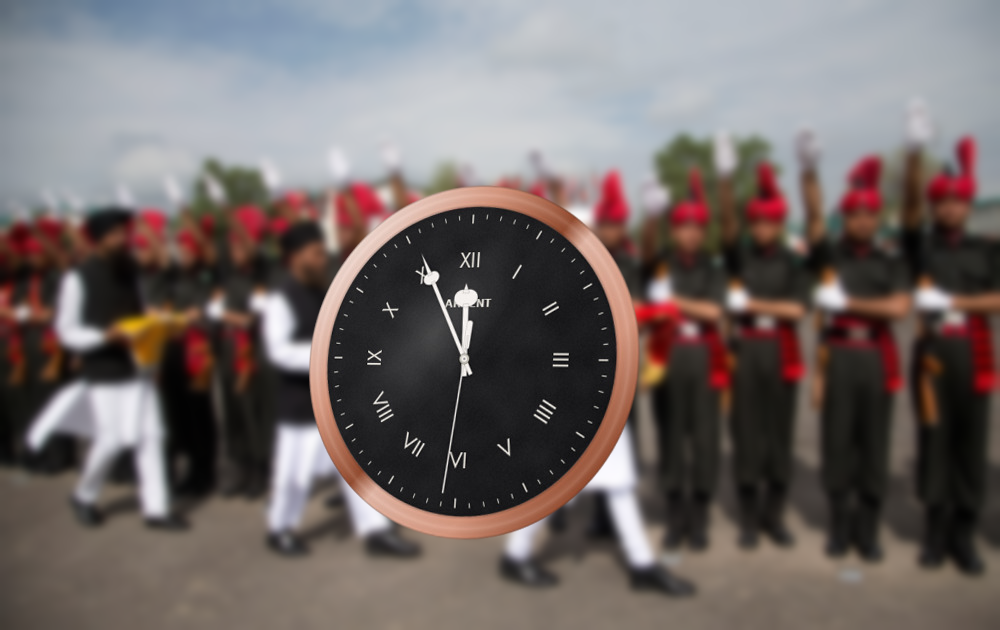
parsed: **11:55:31**
